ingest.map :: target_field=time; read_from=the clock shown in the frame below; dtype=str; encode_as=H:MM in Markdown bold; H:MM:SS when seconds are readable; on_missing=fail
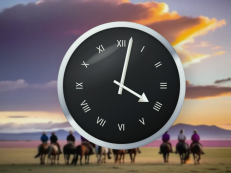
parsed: **4:02**
